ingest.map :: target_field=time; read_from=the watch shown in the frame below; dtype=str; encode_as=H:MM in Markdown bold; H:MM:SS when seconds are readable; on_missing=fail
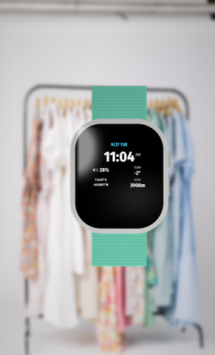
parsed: **11:04**
